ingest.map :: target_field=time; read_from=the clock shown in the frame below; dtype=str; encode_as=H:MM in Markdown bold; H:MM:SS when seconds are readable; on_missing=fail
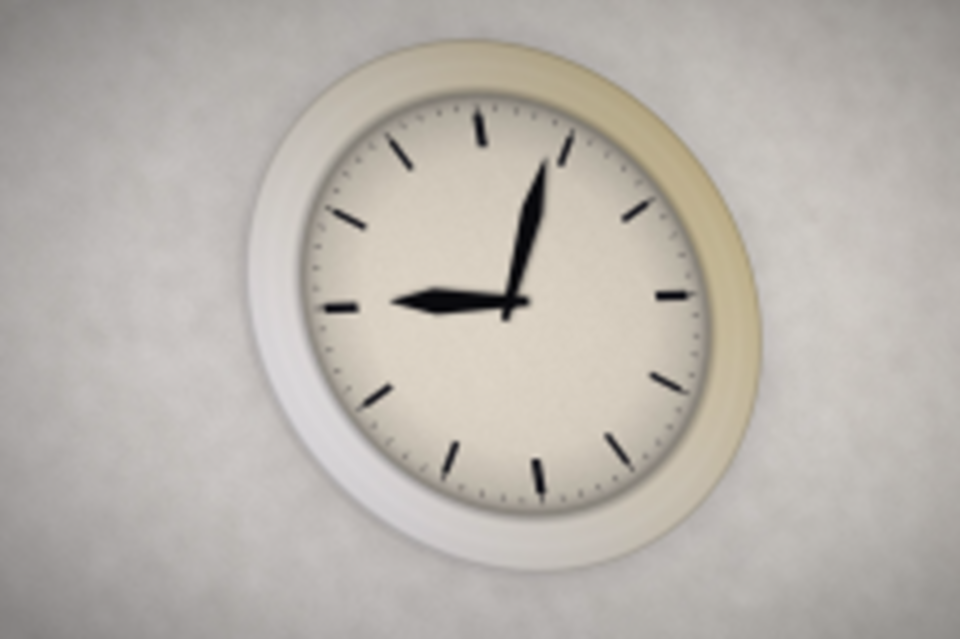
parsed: **9:04**
